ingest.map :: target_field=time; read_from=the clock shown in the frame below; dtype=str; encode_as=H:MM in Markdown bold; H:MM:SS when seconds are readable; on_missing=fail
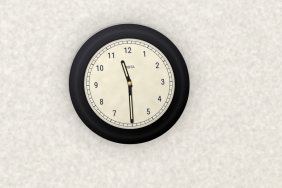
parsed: **11:30**
